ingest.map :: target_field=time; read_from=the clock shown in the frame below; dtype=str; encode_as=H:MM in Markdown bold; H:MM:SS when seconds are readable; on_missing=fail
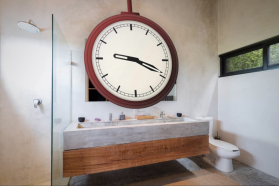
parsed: **9:19**
